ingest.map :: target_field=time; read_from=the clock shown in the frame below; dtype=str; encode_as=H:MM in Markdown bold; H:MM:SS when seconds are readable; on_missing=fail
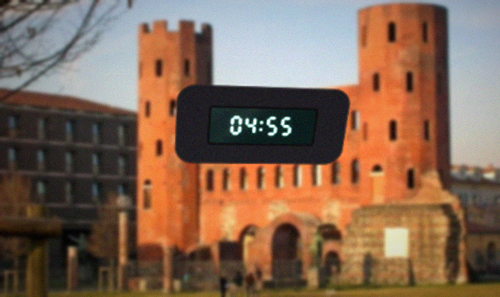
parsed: **4:55**
